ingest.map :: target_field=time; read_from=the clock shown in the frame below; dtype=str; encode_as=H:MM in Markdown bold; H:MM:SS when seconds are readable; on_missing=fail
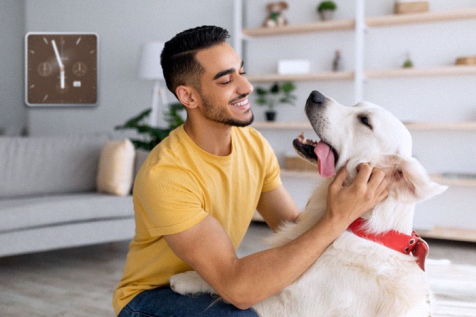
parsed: **5:57**
